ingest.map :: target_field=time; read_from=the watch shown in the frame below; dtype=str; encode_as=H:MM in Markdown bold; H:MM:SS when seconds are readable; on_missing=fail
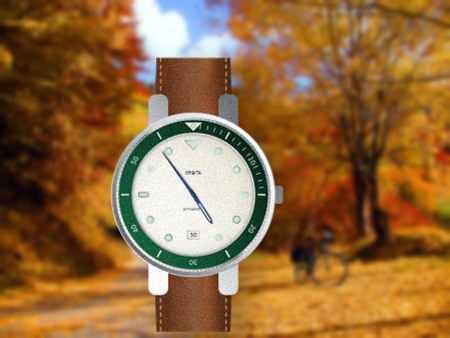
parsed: **4:54**
